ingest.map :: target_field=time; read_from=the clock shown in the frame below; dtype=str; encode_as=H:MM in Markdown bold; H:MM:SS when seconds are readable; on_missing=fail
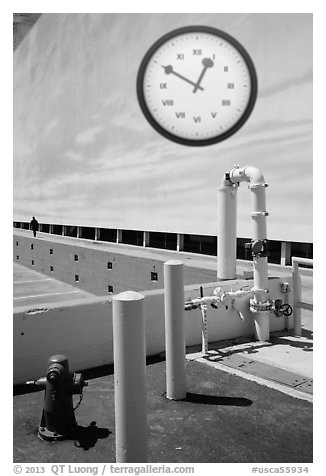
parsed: **12:50**
